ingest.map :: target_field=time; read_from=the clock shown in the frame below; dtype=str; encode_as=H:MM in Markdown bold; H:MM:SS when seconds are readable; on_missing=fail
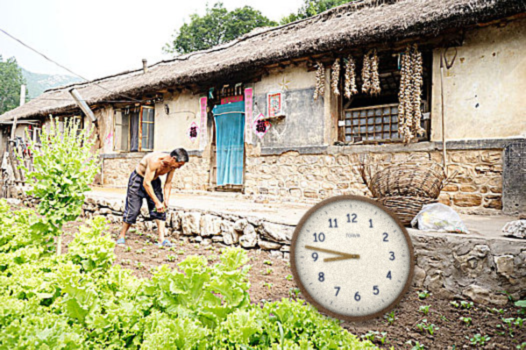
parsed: **8:47**
